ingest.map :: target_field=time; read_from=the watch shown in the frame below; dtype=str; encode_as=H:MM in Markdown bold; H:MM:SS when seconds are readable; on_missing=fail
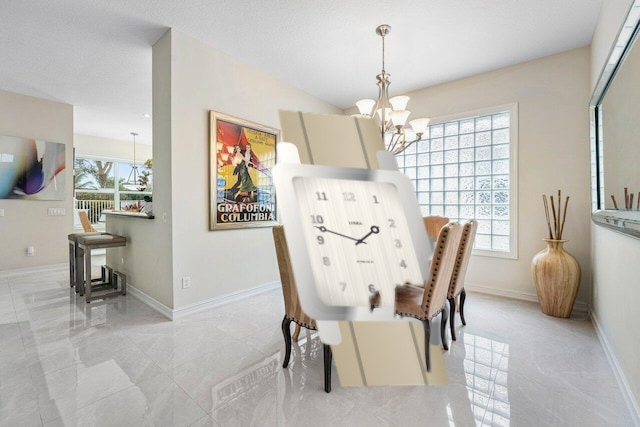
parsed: **1:48**
